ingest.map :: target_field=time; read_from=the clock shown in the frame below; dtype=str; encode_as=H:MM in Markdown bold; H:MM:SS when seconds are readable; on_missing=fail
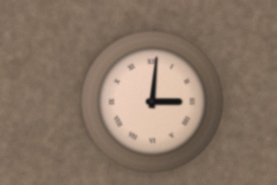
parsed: **3:01**
